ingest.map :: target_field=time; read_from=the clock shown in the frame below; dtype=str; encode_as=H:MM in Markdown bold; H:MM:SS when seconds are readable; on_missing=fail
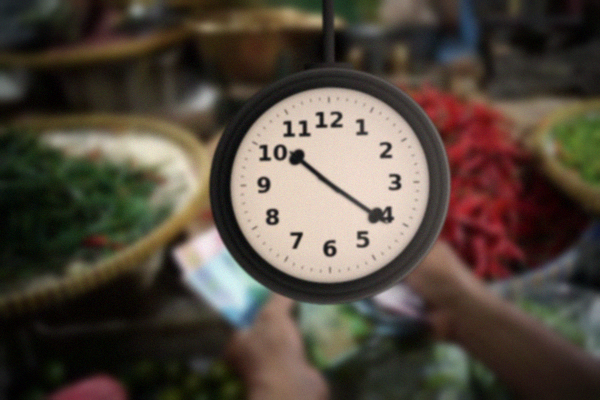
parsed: **10:21**
